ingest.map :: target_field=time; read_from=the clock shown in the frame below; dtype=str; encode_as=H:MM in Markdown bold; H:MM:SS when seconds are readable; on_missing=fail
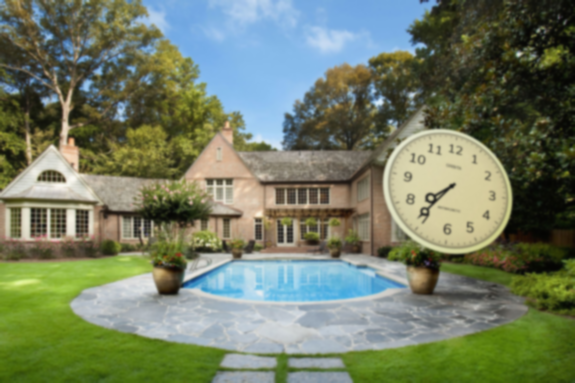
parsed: **7:36**
